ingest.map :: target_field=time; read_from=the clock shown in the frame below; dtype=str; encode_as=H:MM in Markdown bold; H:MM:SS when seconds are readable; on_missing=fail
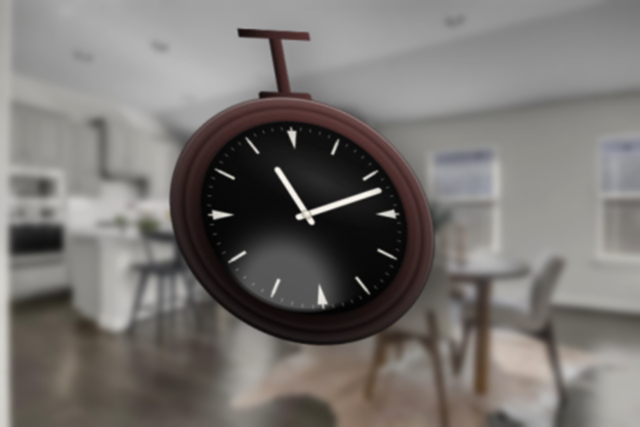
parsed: **11:12**
